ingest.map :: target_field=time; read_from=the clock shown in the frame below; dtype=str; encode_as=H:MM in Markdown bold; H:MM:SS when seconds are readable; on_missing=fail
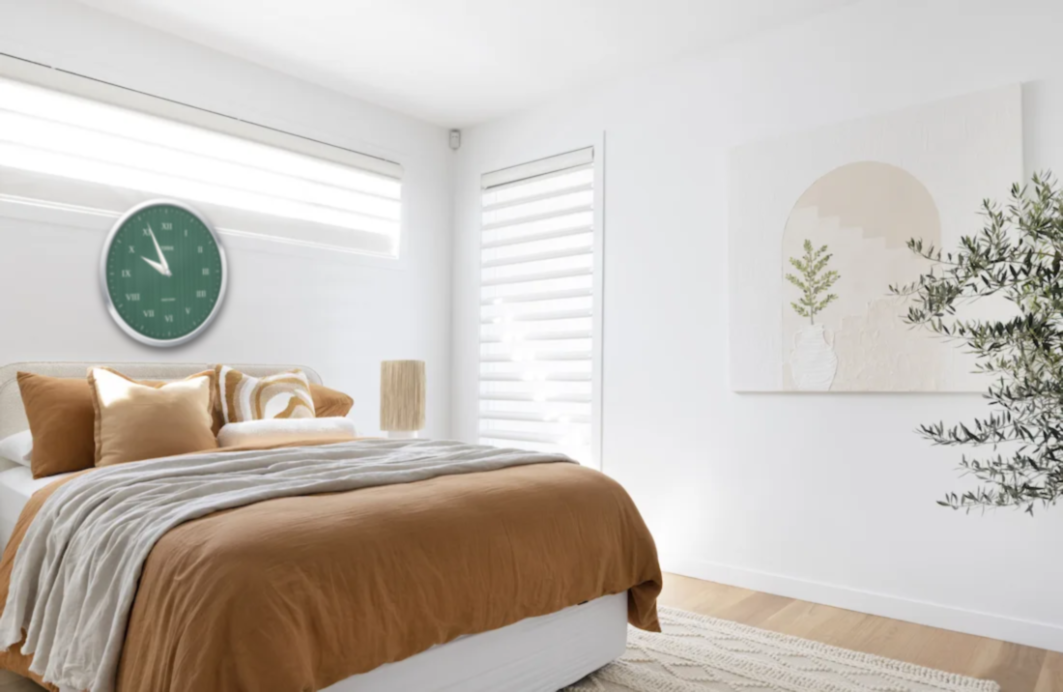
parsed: **9:56**
